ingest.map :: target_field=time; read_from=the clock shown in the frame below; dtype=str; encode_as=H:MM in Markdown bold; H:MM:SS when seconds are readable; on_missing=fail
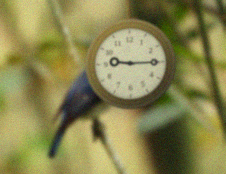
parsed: **9:15**
